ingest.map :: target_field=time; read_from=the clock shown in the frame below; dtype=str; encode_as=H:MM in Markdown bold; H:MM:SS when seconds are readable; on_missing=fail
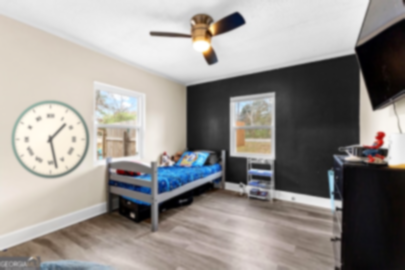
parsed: **1:28**
